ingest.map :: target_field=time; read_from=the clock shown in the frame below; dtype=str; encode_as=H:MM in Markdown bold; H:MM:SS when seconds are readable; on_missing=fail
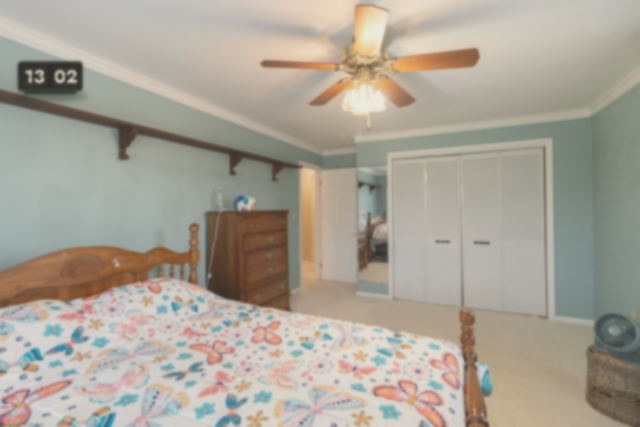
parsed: **13:02**
